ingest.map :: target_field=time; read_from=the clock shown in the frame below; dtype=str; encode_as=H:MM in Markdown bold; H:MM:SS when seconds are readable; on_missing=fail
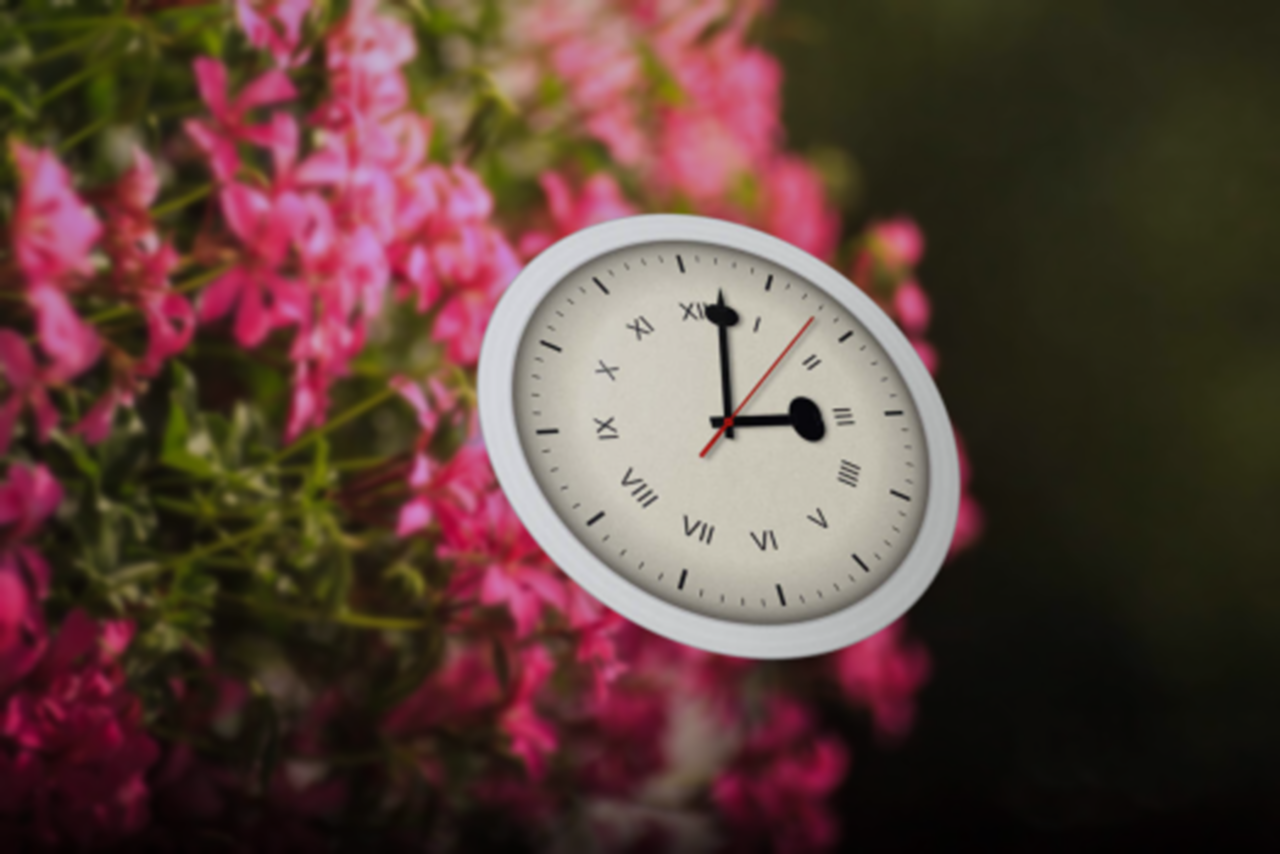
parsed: **3:02:08**
